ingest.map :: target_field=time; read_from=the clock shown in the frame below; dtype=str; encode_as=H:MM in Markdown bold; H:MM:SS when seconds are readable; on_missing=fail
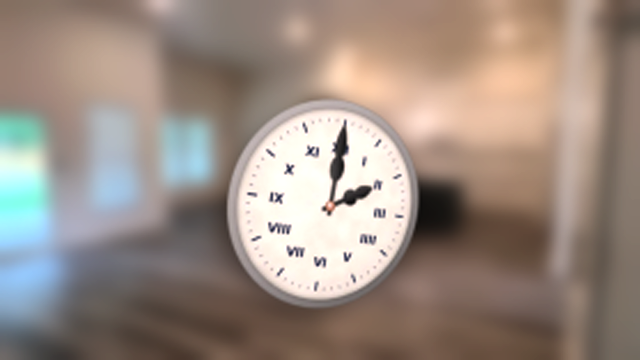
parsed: **2:00**
